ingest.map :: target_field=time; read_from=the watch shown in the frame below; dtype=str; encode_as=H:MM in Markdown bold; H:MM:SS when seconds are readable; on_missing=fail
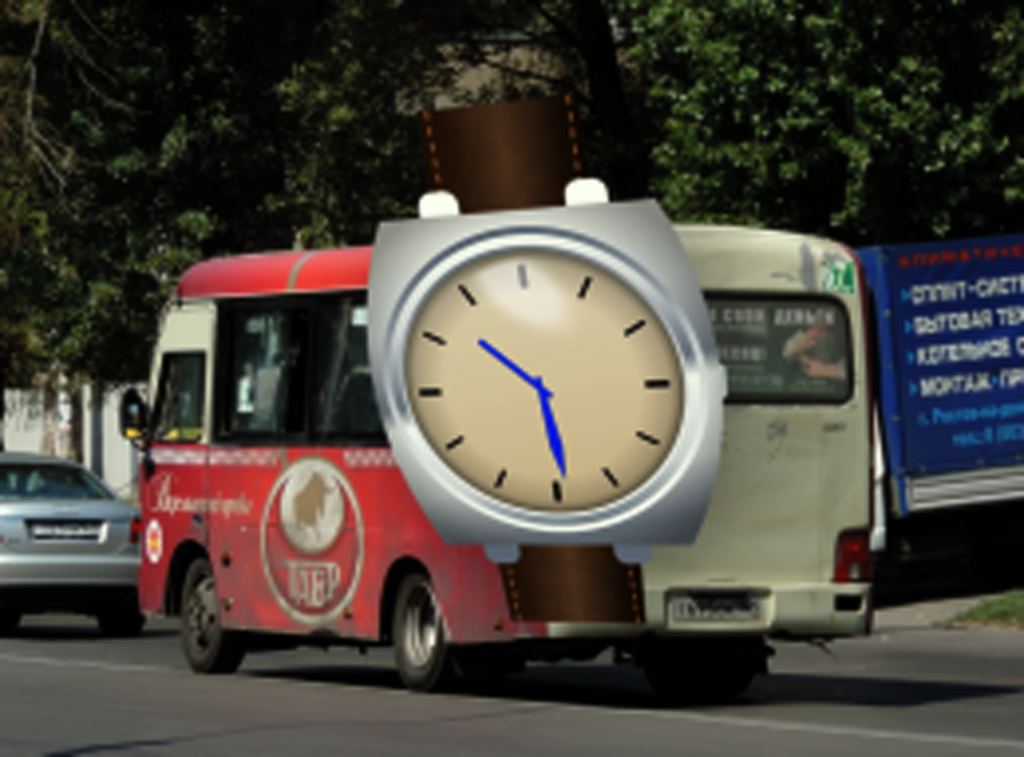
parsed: **10:29**
